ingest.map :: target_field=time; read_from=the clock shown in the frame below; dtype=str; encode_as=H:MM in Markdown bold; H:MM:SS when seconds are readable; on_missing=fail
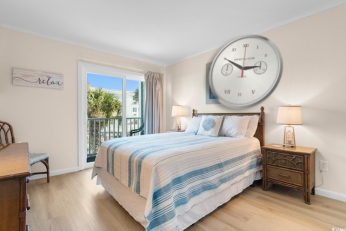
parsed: **2:50**
